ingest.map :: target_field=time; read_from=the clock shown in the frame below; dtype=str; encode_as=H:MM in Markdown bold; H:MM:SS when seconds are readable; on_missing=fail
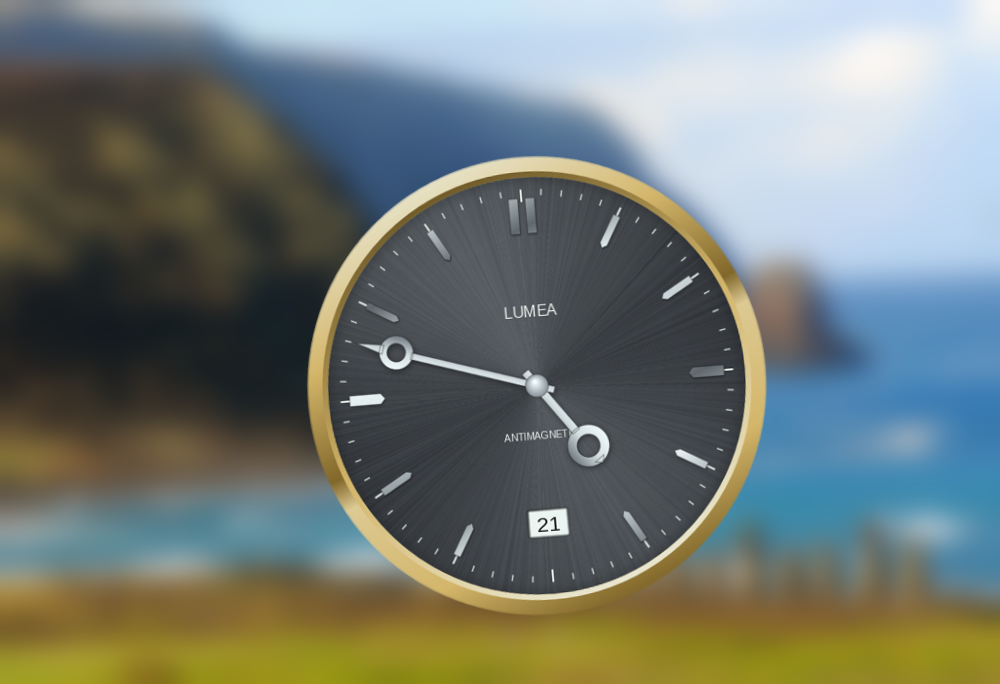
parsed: **4:48**
